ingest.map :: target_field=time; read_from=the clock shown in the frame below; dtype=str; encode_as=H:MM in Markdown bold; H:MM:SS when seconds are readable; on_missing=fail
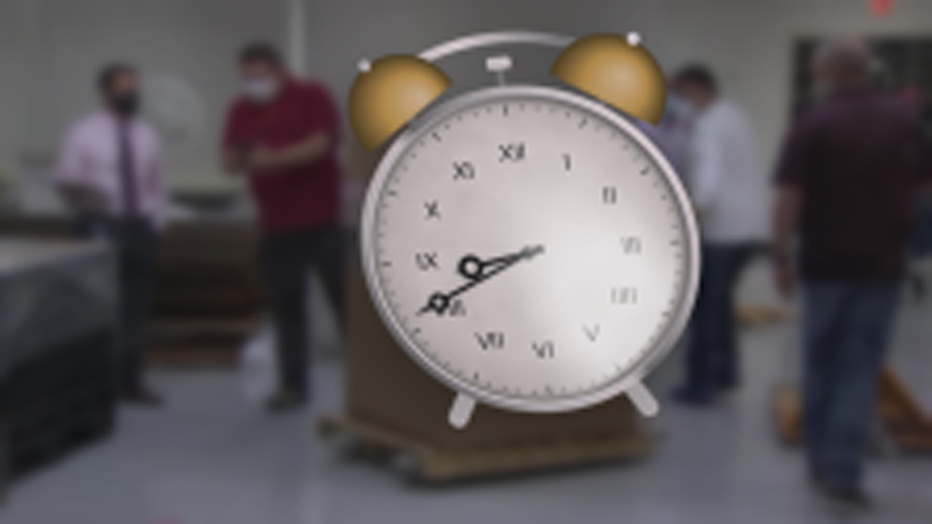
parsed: **8:41**
